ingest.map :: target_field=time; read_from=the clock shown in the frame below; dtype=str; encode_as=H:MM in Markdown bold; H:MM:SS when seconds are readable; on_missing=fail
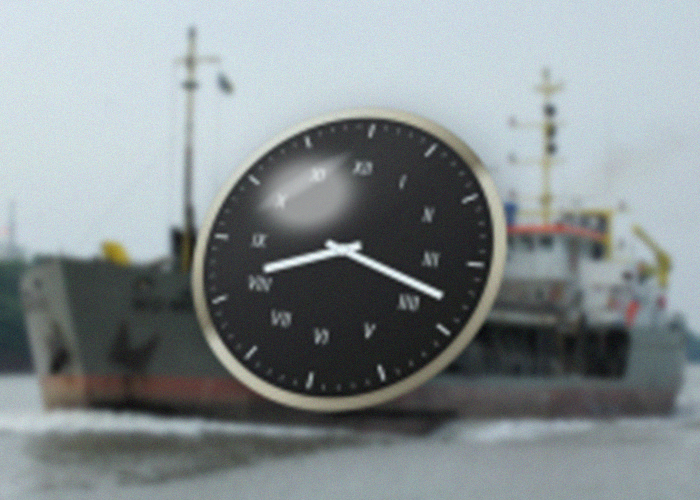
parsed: **8:18**
